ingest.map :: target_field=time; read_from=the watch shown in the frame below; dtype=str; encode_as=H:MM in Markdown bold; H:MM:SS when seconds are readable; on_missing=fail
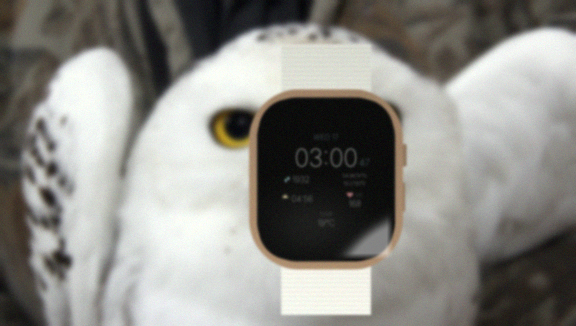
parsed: **3:00**
